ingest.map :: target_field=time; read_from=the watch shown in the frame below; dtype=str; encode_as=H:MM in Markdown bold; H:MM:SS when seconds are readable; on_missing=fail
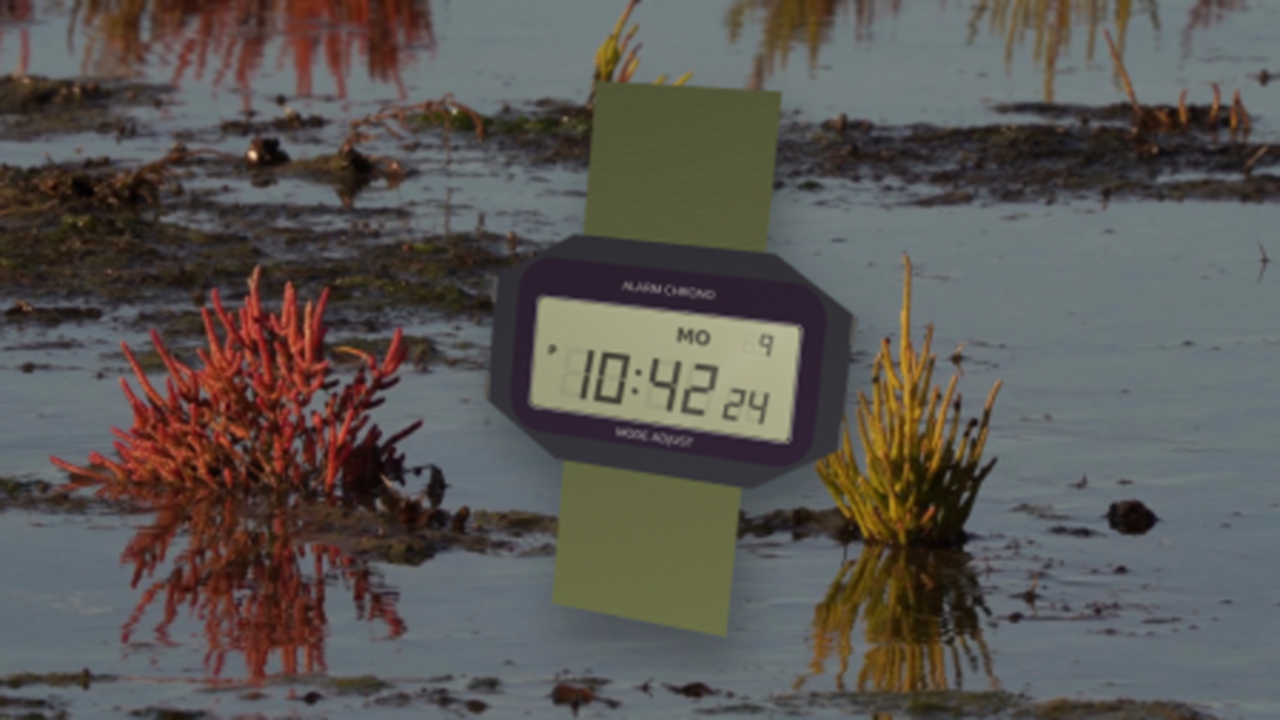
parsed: **10:42:24**
